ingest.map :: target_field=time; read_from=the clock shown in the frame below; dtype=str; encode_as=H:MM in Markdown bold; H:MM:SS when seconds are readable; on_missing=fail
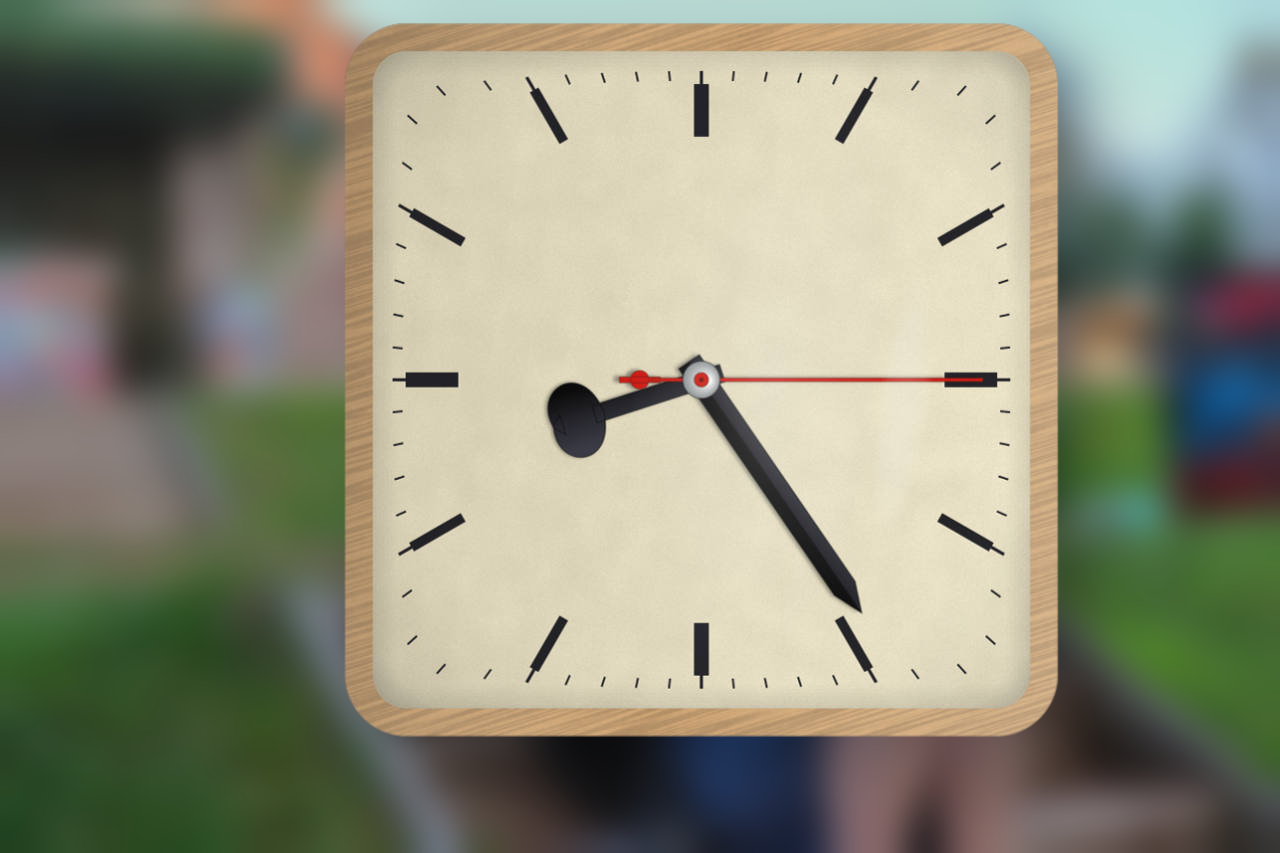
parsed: **8:24:15**
